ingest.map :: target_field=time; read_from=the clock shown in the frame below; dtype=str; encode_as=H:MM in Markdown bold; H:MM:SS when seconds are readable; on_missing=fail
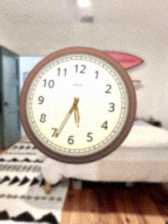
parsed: **5:34**
